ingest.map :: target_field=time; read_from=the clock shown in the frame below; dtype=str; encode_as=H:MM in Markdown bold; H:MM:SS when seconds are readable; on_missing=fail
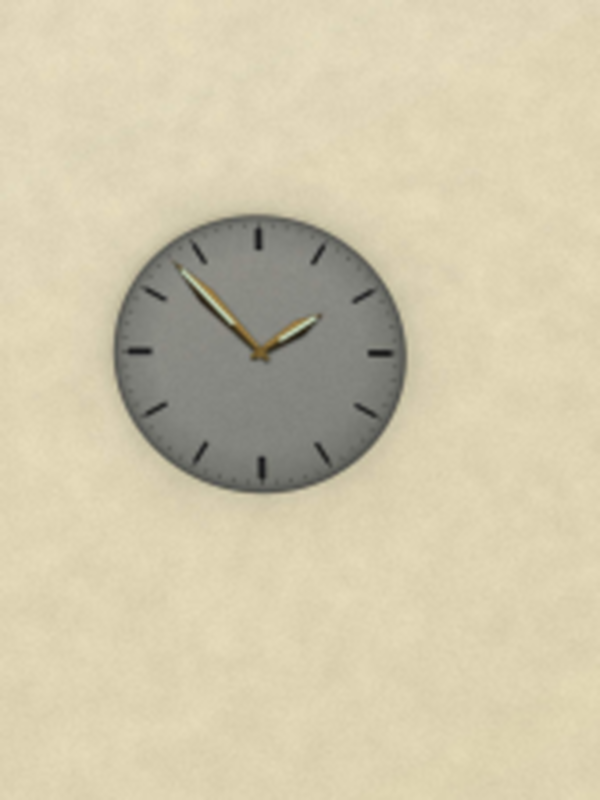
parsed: **1:53**
